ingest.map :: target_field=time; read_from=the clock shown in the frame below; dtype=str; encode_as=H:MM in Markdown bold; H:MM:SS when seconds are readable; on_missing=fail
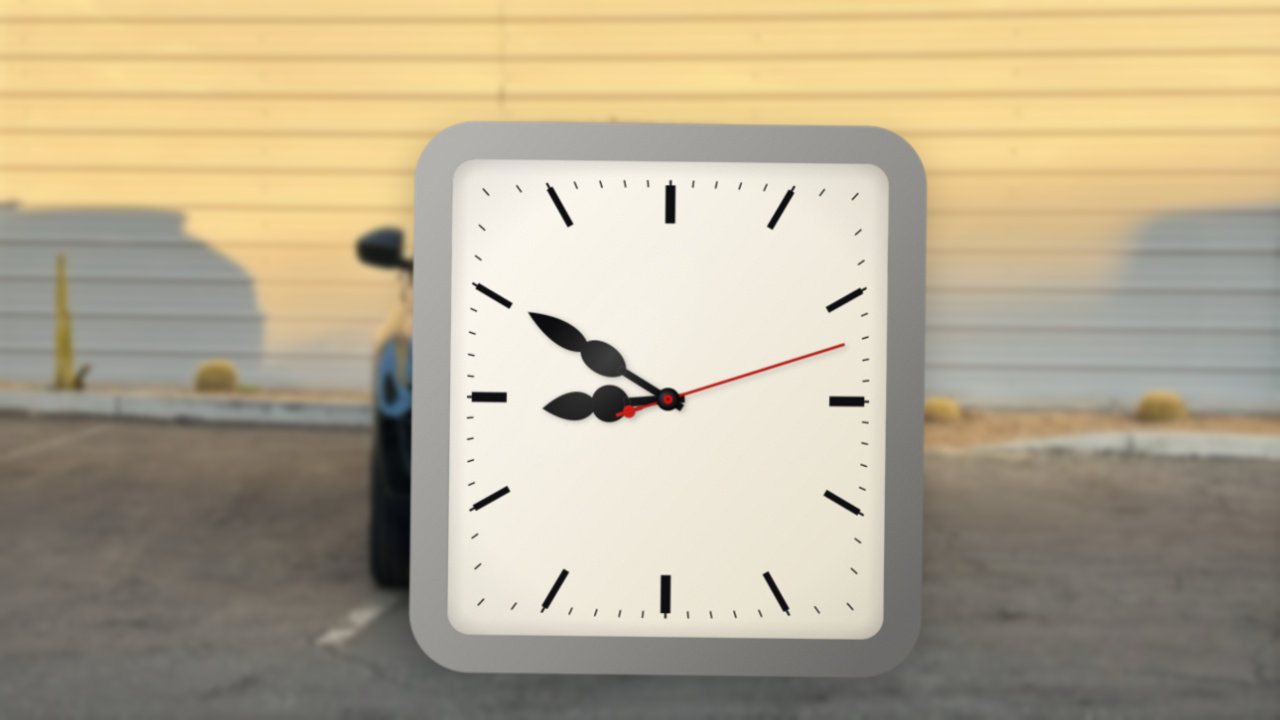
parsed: **8:50:12**
